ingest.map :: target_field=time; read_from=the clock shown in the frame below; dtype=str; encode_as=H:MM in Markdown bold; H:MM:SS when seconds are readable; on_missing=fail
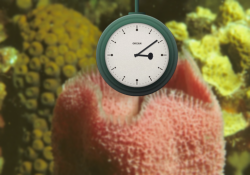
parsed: **3:09**
